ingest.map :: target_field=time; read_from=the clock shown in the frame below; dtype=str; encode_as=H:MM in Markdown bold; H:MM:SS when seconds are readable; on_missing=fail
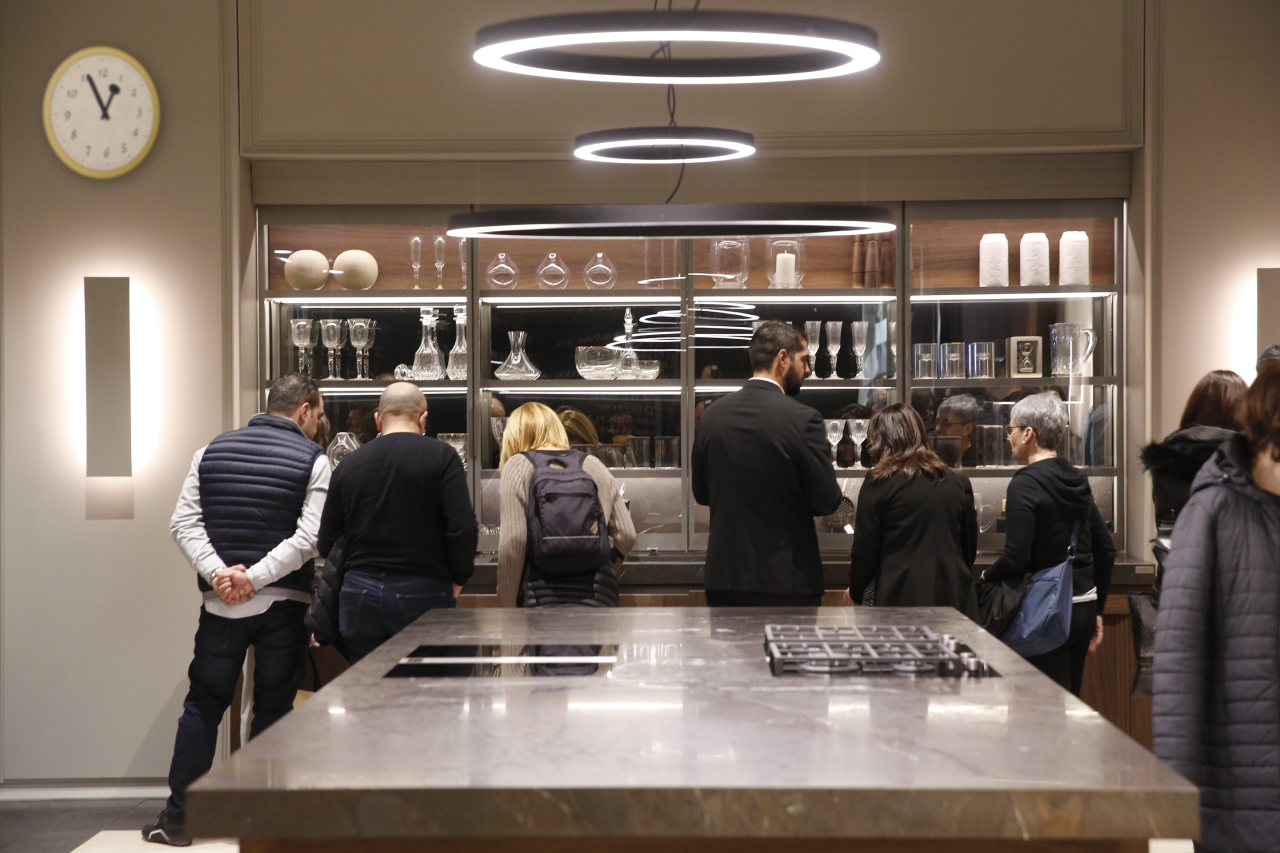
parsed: **12:56**
